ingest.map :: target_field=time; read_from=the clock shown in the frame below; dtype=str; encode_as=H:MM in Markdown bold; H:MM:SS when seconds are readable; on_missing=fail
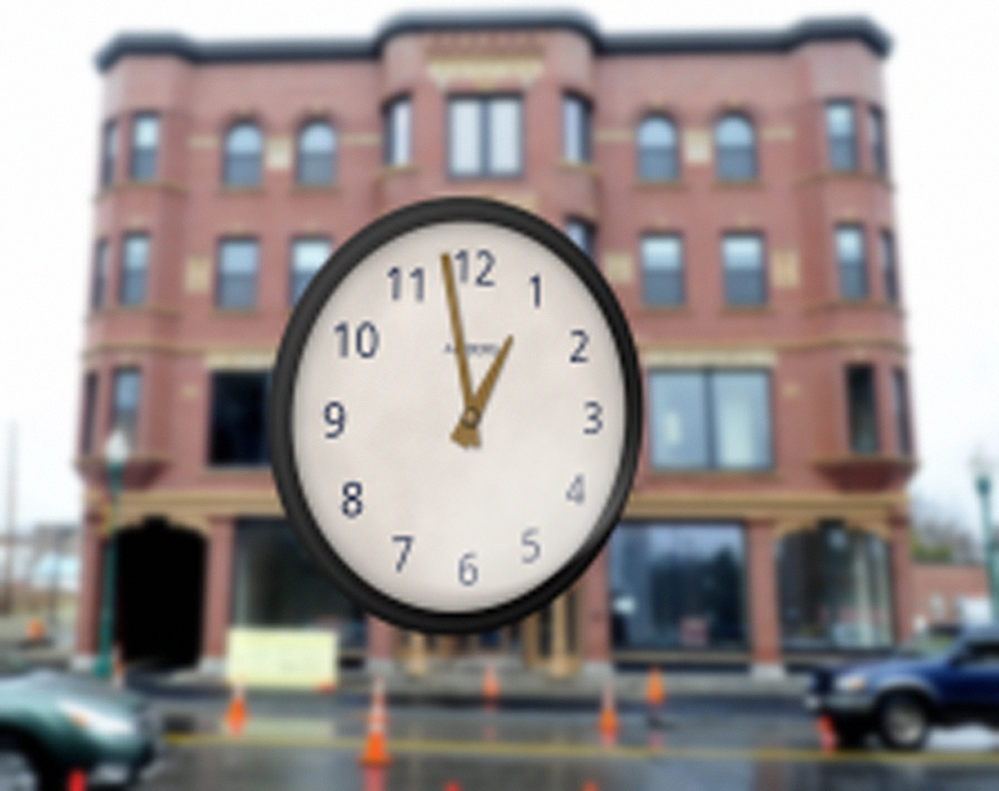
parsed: **12:58**
